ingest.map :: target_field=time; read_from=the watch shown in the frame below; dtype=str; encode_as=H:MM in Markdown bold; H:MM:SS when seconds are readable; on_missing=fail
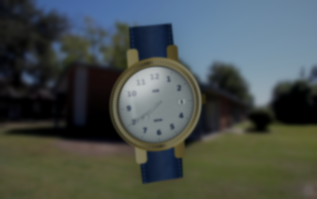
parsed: **7:40**
